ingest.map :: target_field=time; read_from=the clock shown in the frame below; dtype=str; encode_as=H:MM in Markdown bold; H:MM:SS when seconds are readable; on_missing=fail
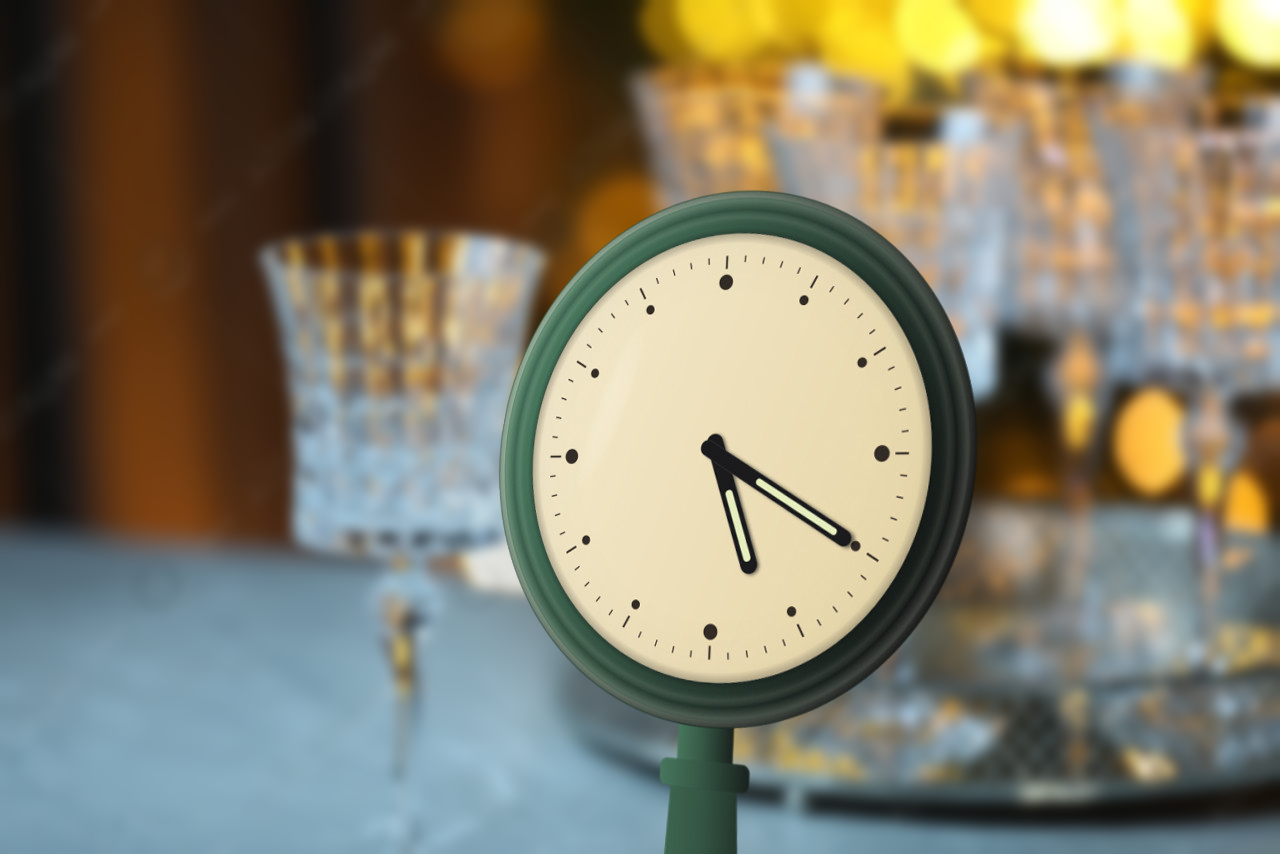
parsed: **5:20**
